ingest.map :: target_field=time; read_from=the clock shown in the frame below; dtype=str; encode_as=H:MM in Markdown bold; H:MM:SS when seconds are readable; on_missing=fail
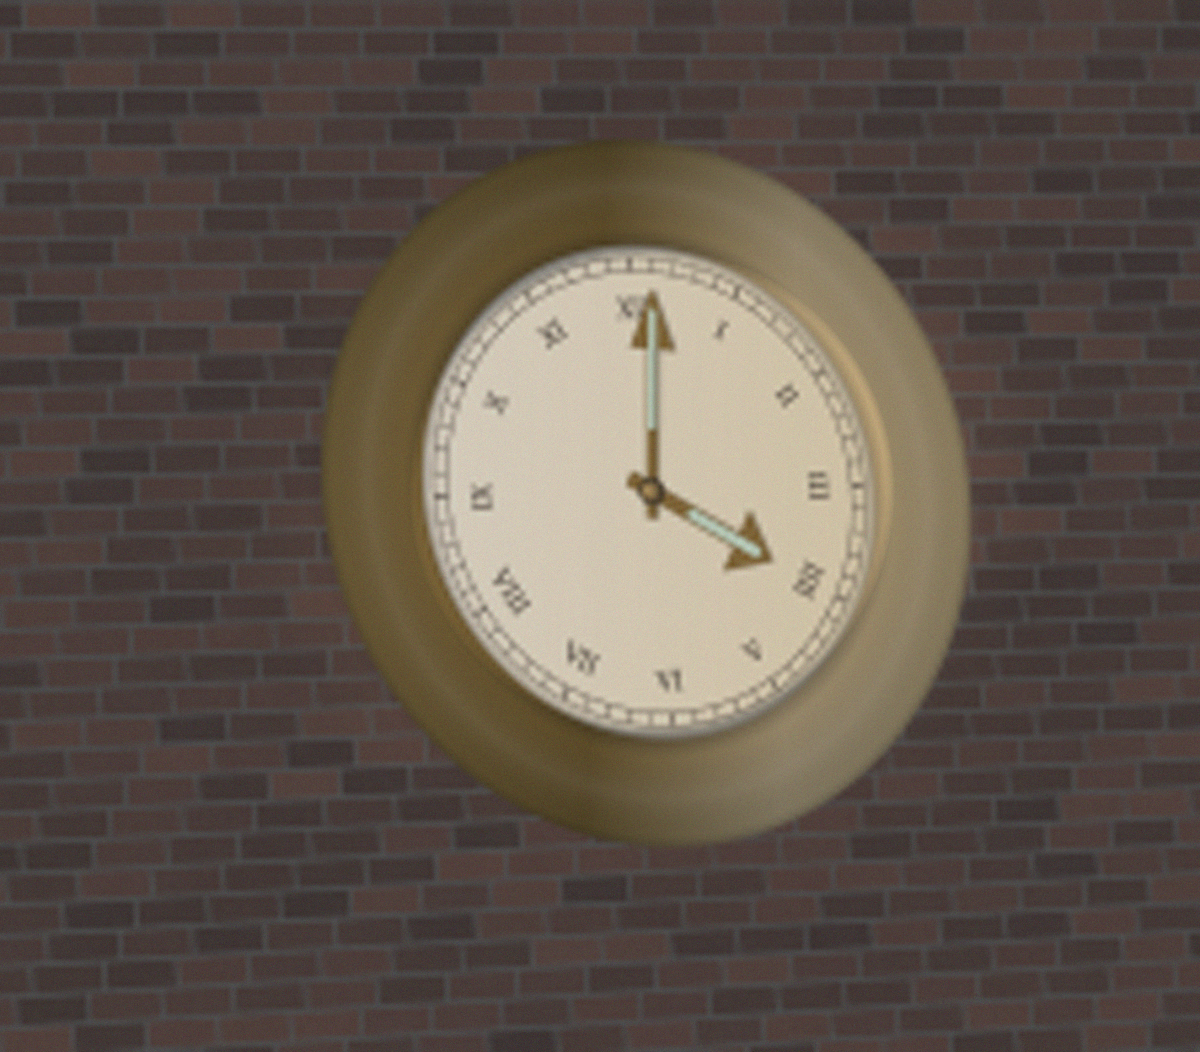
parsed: **4:01**
